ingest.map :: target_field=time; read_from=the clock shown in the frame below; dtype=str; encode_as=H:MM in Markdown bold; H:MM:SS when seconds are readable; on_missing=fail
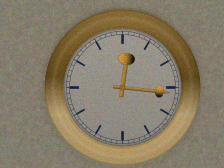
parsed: **12:16**
